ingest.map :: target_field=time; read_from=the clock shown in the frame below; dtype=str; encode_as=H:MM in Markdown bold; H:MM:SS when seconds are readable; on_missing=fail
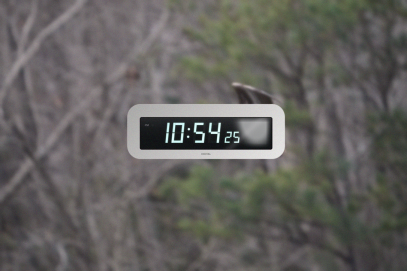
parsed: **10:54:25**
